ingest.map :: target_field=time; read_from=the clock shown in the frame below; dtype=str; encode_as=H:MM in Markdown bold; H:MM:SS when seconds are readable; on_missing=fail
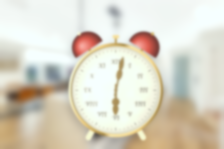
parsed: **6:02**
